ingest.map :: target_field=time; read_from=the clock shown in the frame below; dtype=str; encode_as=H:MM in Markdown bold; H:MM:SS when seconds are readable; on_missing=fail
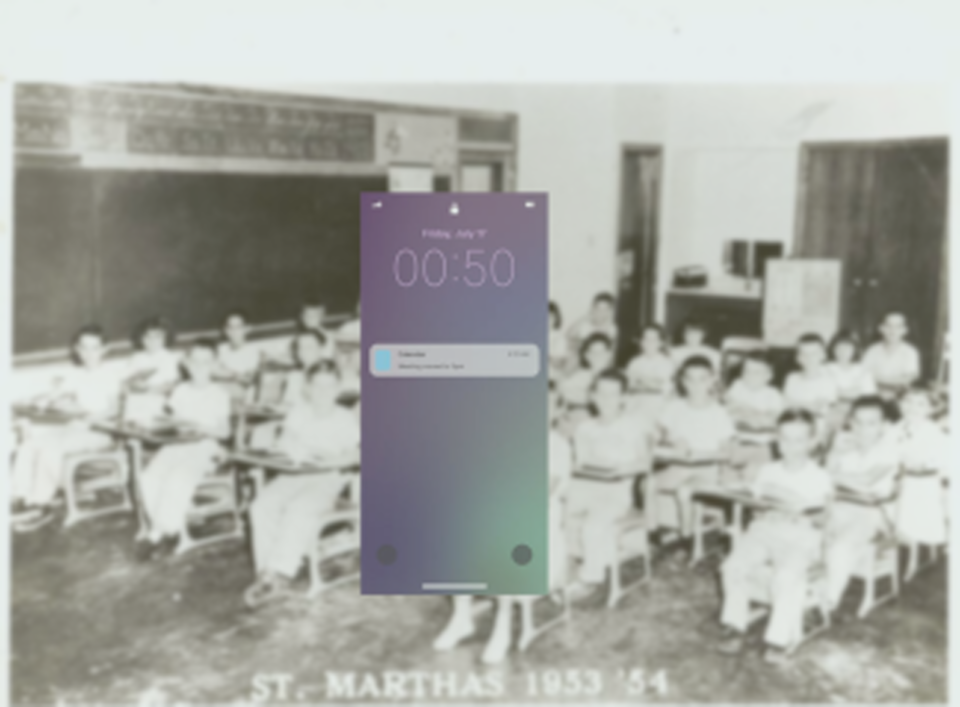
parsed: **0:50**
